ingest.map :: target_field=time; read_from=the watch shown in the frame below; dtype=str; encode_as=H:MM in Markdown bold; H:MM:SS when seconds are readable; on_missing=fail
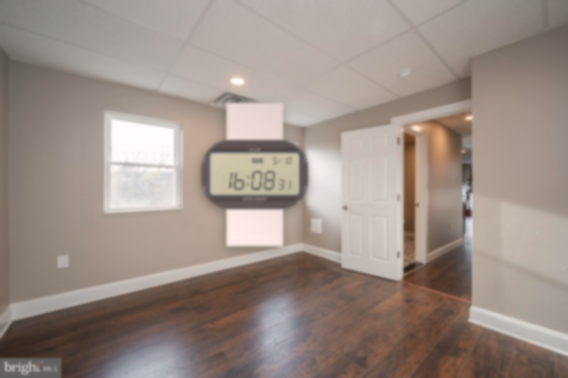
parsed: **16:08**
